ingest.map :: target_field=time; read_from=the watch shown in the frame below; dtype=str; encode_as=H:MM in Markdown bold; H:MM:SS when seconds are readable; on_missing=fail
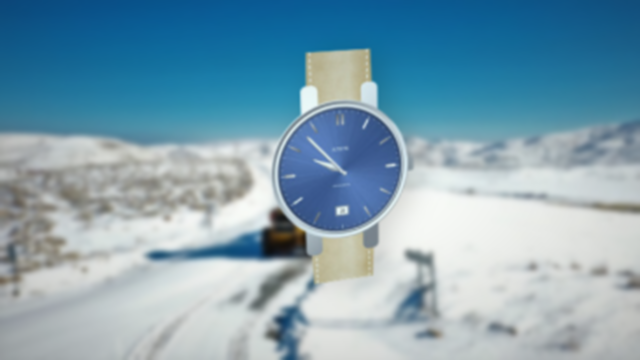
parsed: **9:53**
